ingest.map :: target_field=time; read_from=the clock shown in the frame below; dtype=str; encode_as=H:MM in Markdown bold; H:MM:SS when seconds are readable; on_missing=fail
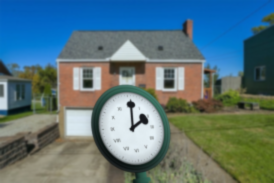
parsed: **2:01**
